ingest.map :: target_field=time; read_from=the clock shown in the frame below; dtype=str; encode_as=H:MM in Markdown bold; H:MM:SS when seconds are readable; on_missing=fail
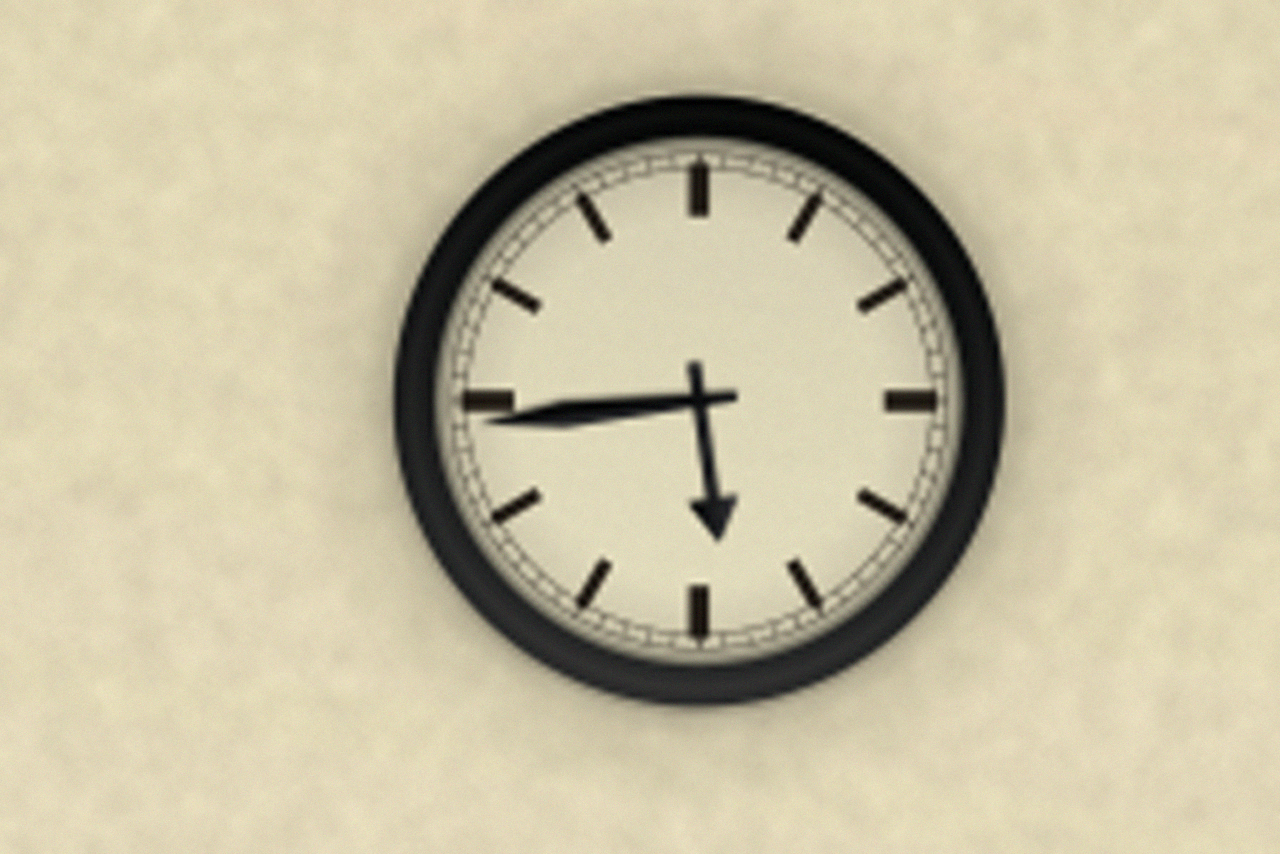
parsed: **5:44**
